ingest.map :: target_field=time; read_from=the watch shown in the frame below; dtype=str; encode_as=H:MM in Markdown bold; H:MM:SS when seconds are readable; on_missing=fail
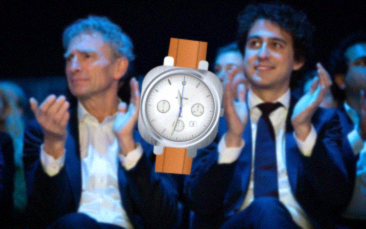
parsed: **11:32**
